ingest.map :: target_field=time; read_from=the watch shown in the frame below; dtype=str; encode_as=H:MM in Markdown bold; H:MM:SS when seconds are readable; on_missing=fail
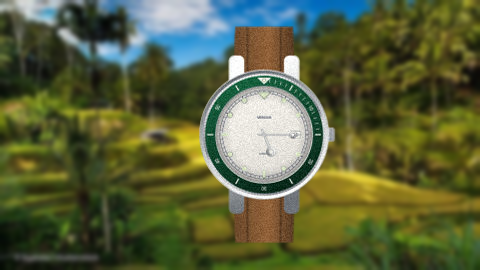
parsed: **5:15**
